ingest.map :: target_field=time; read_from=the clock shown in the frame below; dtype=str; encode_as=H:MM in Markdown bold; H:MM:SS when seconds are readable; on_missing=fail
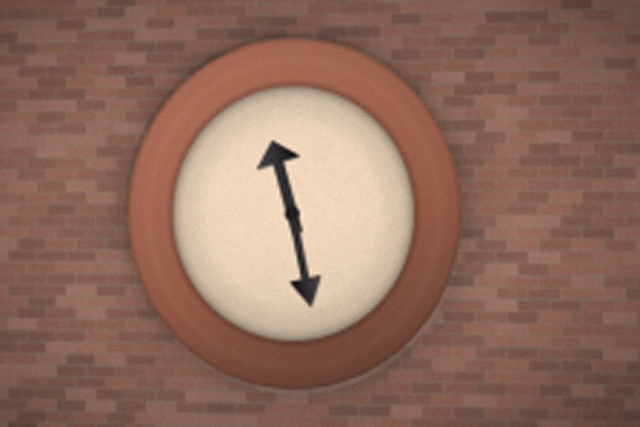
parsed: **11:28**
